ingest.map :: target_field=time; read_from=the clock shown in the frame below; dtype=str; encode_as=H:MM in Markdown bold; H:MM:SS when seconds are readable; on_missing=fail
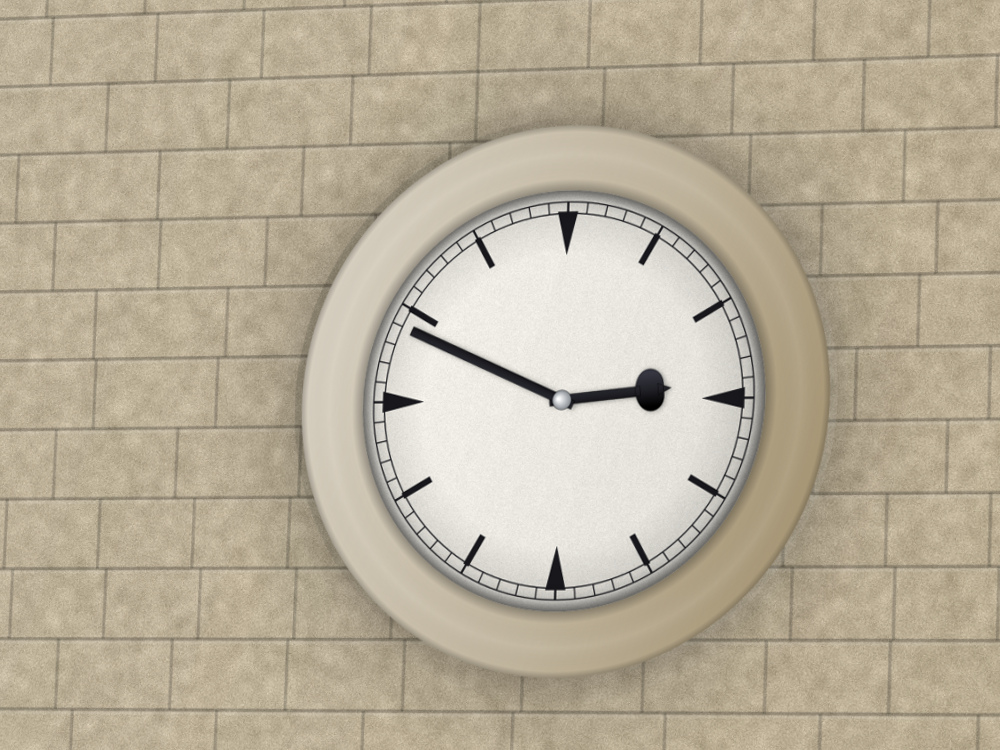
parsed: **2:49**
